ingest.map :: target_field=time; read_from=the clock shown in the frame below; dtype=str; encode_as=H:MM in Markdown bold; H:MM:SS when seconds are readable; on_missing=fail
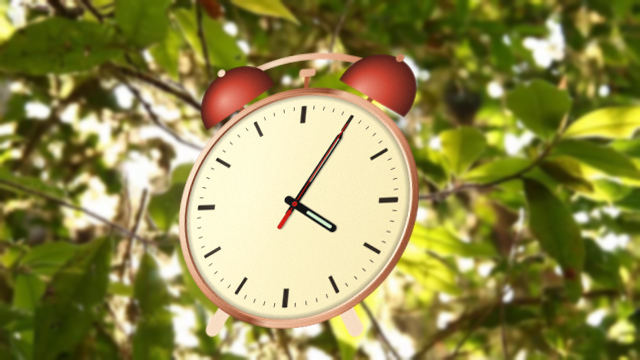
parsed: **4:05:05**
